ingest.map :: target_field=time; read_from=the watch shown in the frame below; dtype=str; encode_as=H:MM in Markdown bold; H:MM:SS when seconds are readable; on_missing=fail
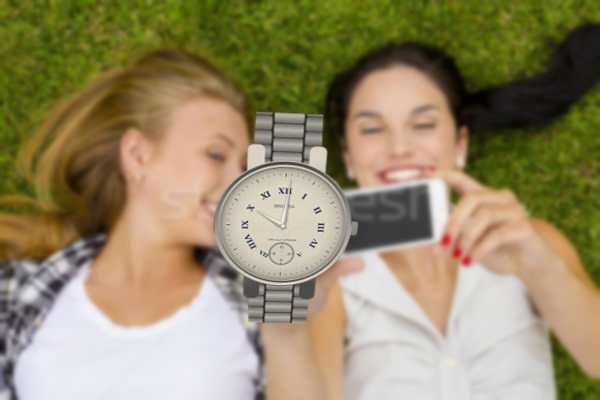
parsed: **10:01**
